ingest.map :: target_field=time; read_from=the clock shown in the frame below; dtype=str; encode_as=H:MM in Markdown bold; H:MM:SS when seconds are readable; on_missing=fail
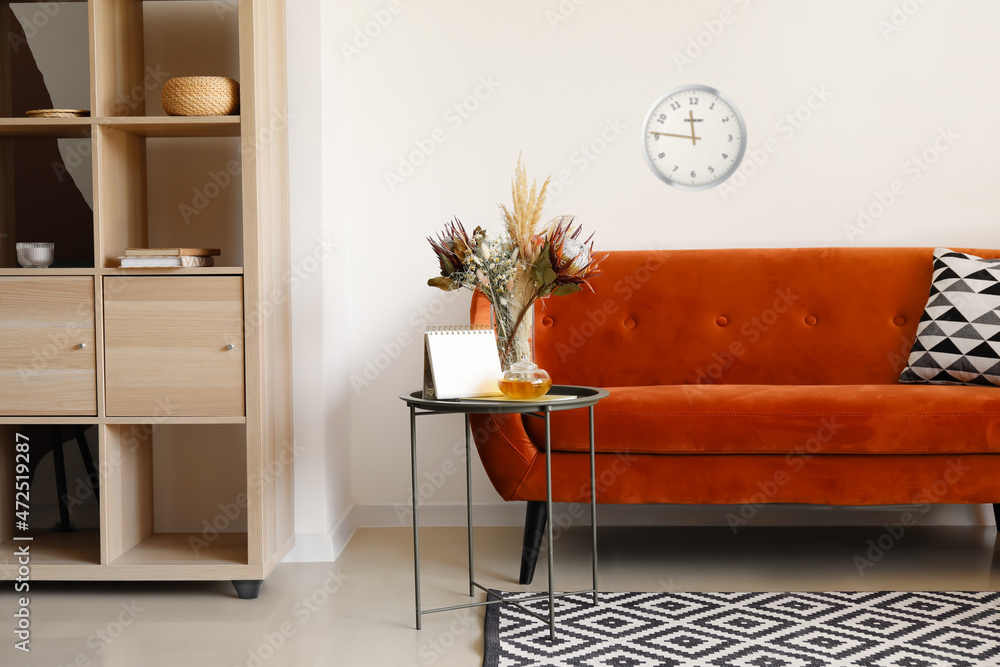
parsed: **11:46**
